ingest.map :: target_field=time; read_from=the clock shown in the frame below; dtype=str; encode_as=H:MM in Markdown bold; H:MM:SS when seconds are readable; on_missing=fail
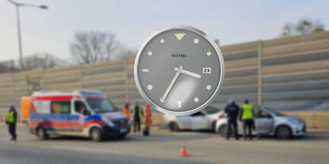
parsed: **3:35**
